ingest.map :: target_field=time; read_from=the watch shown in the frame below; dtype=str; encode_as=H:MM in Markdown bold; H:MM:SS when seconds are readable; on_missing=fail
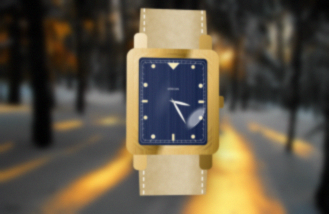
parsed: **3:25**
